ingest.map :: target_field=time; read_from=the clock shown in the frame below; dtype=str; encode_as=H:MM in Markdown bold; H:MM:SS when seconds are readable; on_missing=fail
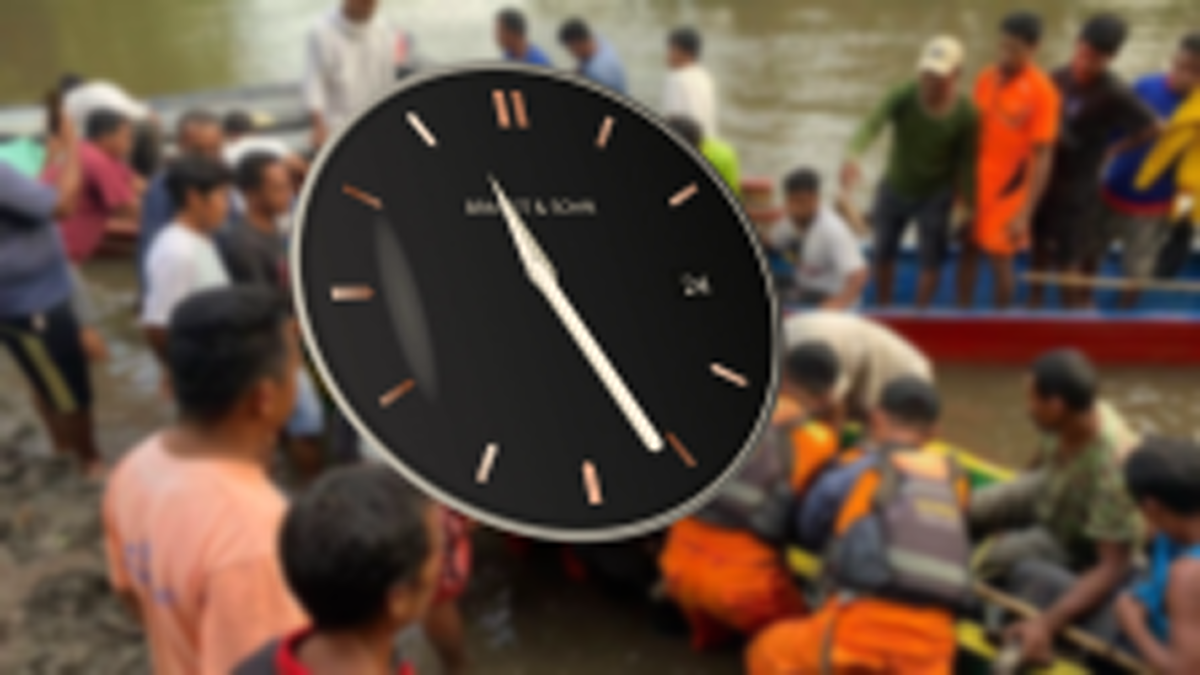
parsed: **11:26**
